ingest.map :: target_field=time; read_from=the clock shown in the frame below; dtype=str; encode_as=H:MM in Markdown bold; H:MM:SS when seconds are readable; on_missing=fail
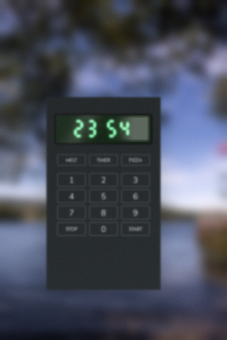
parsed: **23:54**
